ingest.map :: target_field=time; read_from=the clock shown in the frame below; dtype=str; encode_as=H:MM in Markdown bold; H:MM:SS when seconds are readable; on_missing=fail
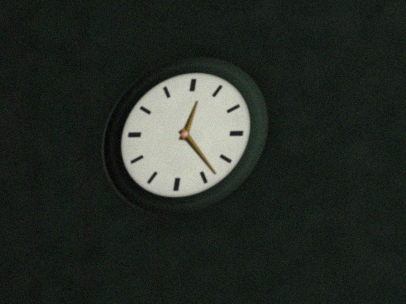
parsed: **12:23**
